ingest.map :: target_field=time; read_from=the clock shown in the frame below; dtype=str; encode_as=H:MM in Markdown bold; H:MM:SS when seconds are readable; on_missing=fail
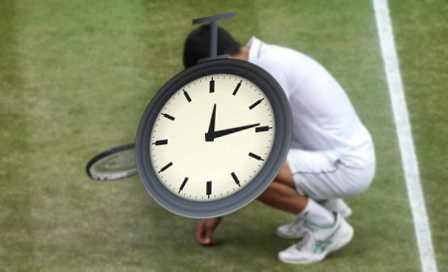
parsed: **12:14**
